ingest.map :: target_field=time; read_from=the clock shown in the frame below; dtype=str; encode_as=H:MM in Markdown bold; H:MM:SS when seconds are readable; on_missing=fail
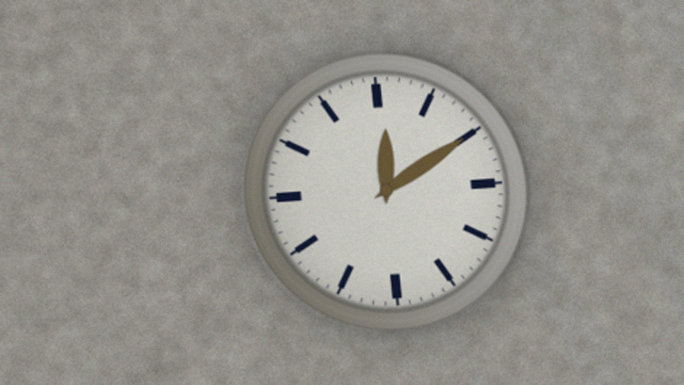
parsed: **12:10**
